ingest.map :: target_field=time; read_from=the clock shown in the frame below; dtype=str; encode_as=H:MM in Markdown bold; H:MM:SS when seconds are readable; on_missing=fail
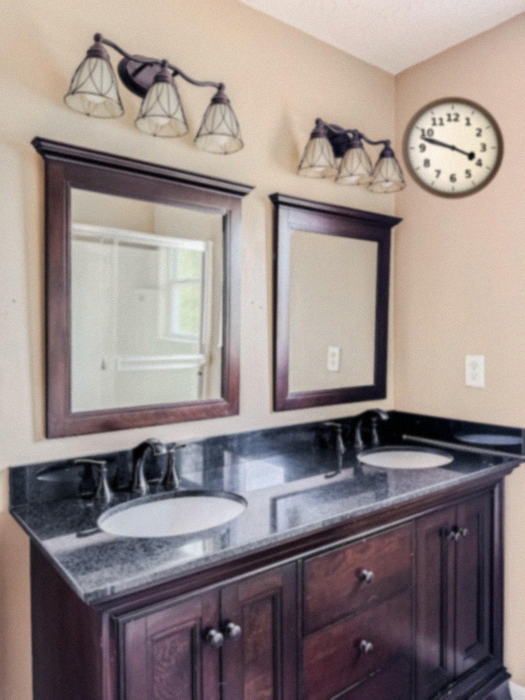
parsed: **3:48**
